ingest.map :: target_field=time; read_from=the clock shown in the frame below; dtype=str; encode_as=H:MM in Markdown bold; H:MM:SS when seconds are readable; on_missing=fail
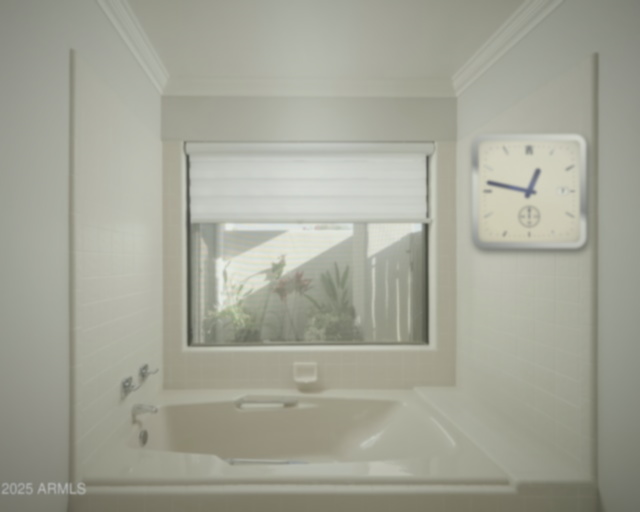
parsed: **12:47**
